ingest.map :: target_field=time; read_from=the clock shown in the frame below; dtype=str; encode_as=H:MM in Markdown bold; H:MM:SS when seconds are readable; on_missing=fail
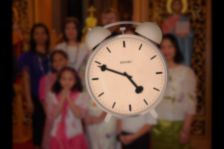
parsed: **4:49**
